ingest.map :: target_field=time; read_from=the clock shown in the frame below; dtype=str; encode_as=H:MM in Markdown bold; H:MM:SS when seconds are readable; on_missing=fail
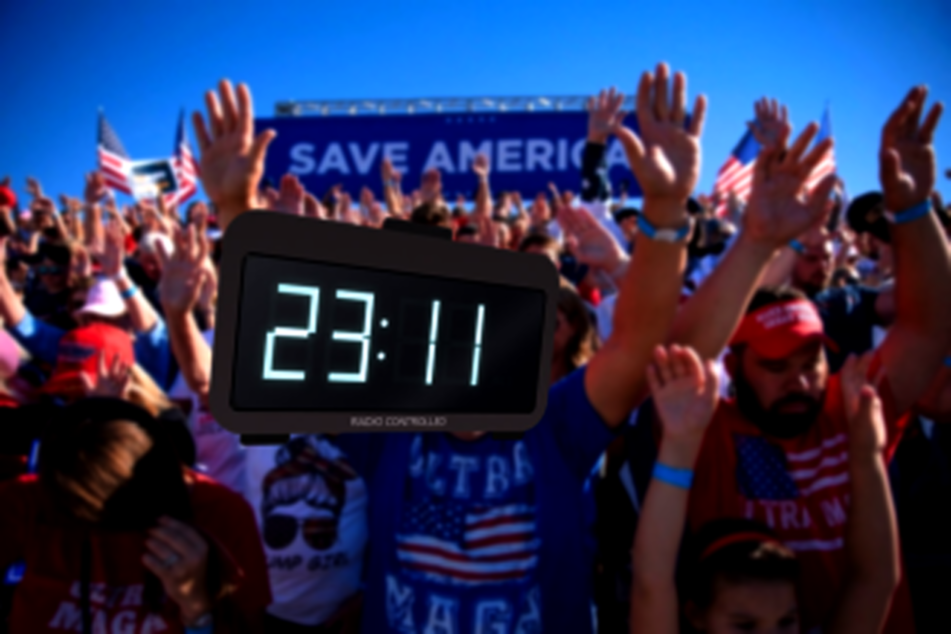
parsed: **23:11**
